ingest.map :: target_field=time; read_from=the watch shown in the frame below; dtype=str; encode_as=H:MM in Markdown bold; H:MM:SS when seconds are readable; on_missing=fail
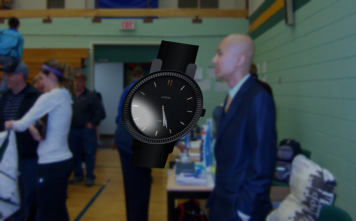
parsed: **5:26**
